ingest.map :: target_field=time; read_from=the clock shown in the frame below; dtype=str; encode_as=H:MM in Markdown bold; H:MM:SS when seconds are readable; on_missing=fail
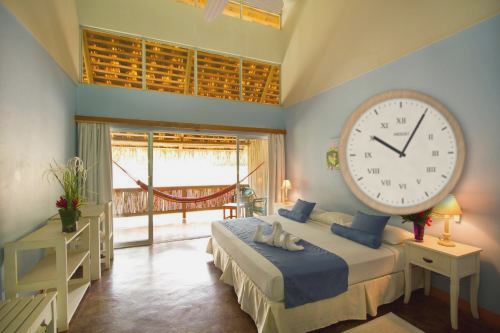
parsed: **10:05**
